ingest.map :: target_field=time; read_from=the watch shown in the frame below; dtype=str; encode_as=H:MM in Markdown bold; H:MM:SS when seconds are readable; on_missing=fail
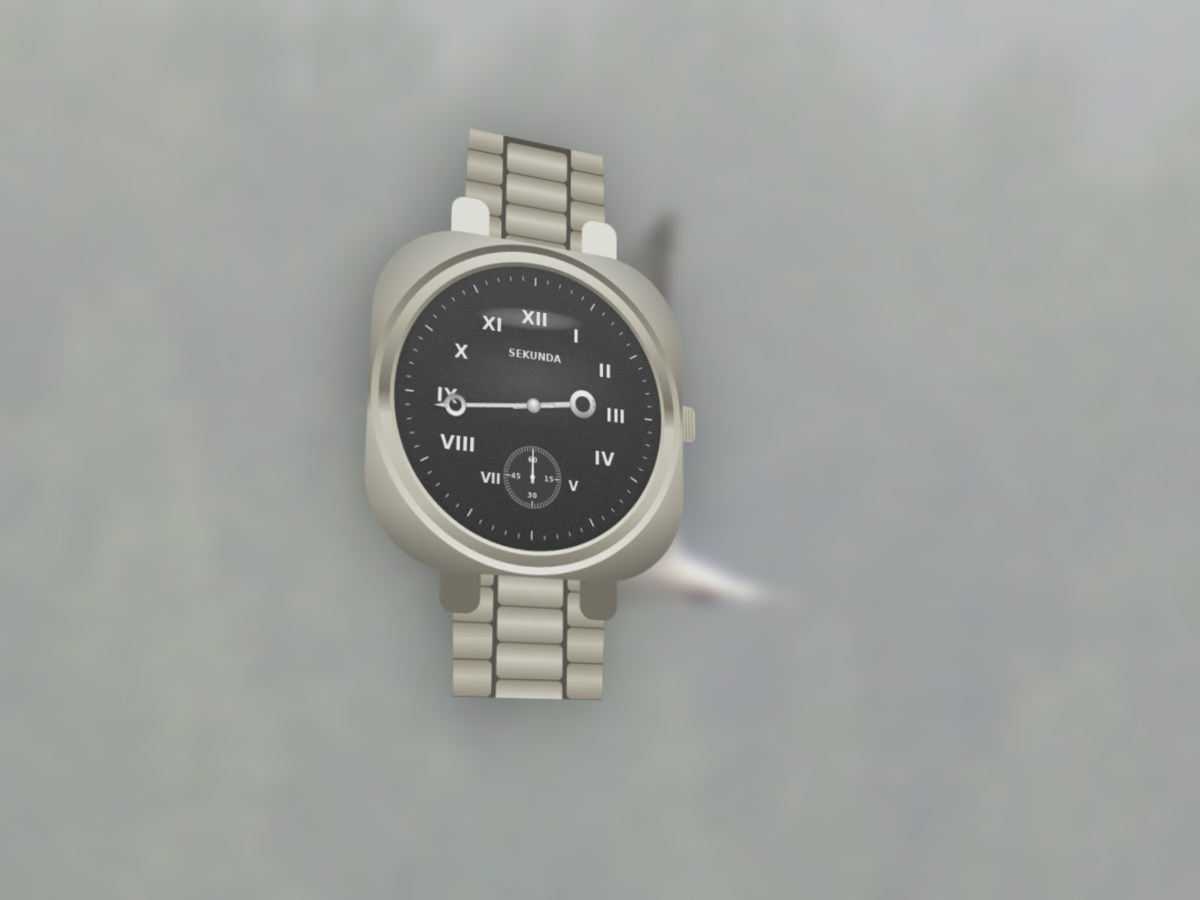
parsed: **2:44**
